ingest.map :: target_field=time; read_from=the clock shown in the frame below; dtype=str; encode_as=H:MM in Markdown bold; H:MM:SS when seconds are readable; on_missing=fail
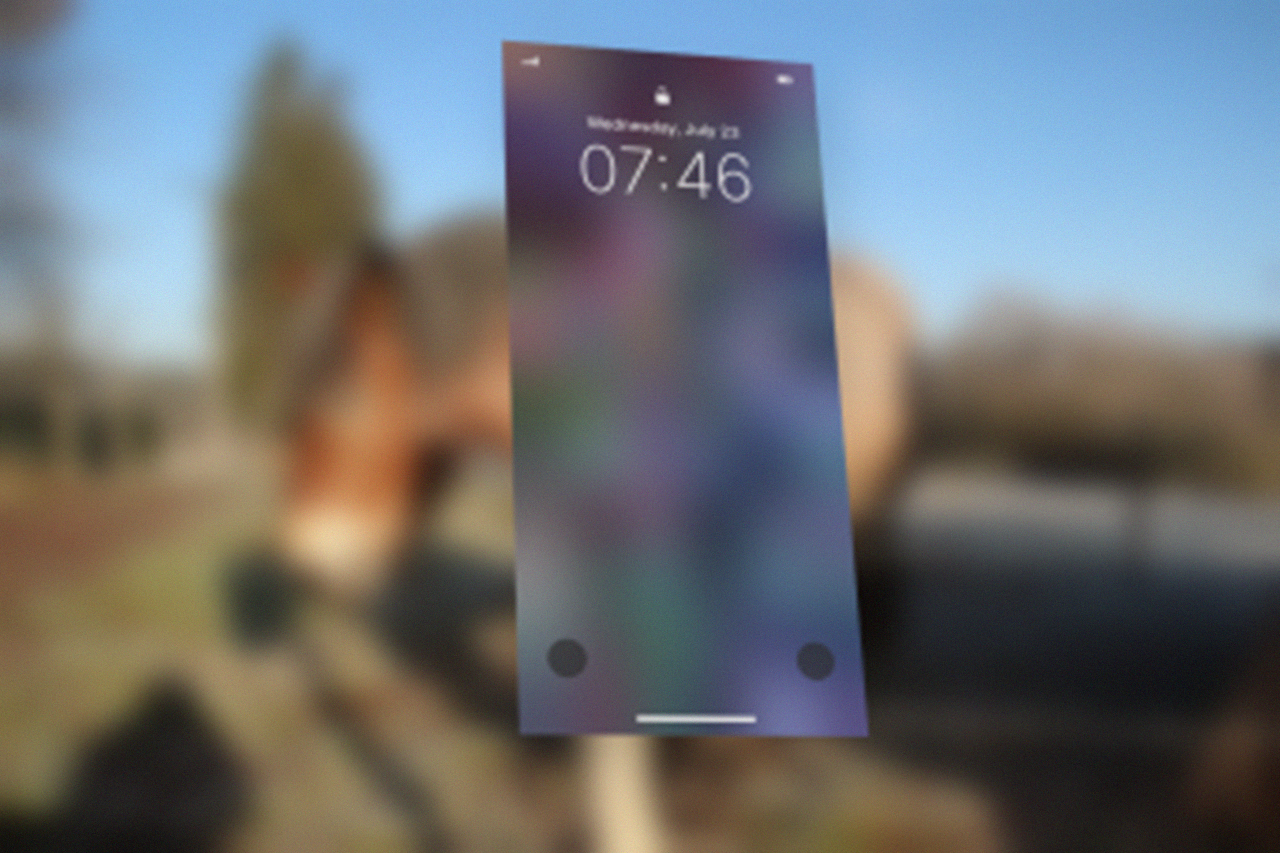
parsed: **7:46**
